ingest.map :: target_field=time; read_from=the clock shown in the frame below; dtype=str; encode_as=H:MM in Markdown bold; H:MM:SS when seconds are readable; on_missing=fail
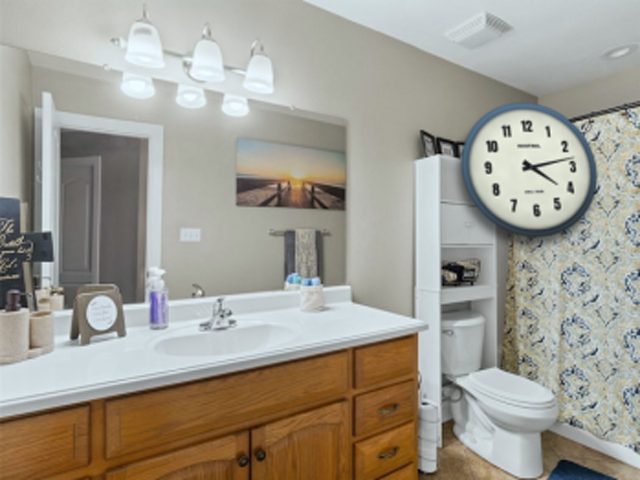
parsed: **4:13**
